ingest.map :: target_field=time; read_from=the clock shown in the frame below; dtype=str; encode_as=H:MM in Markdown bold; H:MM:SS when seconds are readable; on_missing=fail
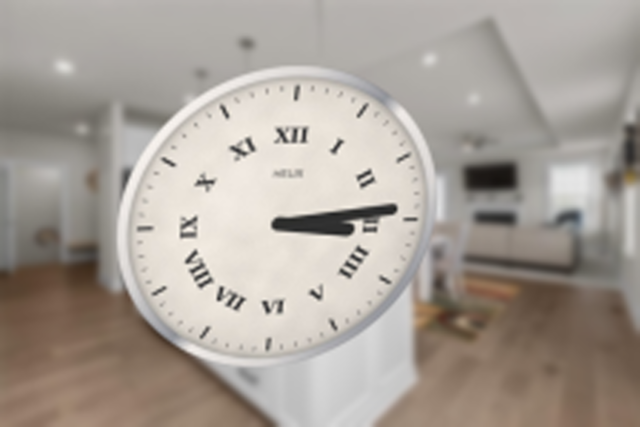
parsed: **3:14**
